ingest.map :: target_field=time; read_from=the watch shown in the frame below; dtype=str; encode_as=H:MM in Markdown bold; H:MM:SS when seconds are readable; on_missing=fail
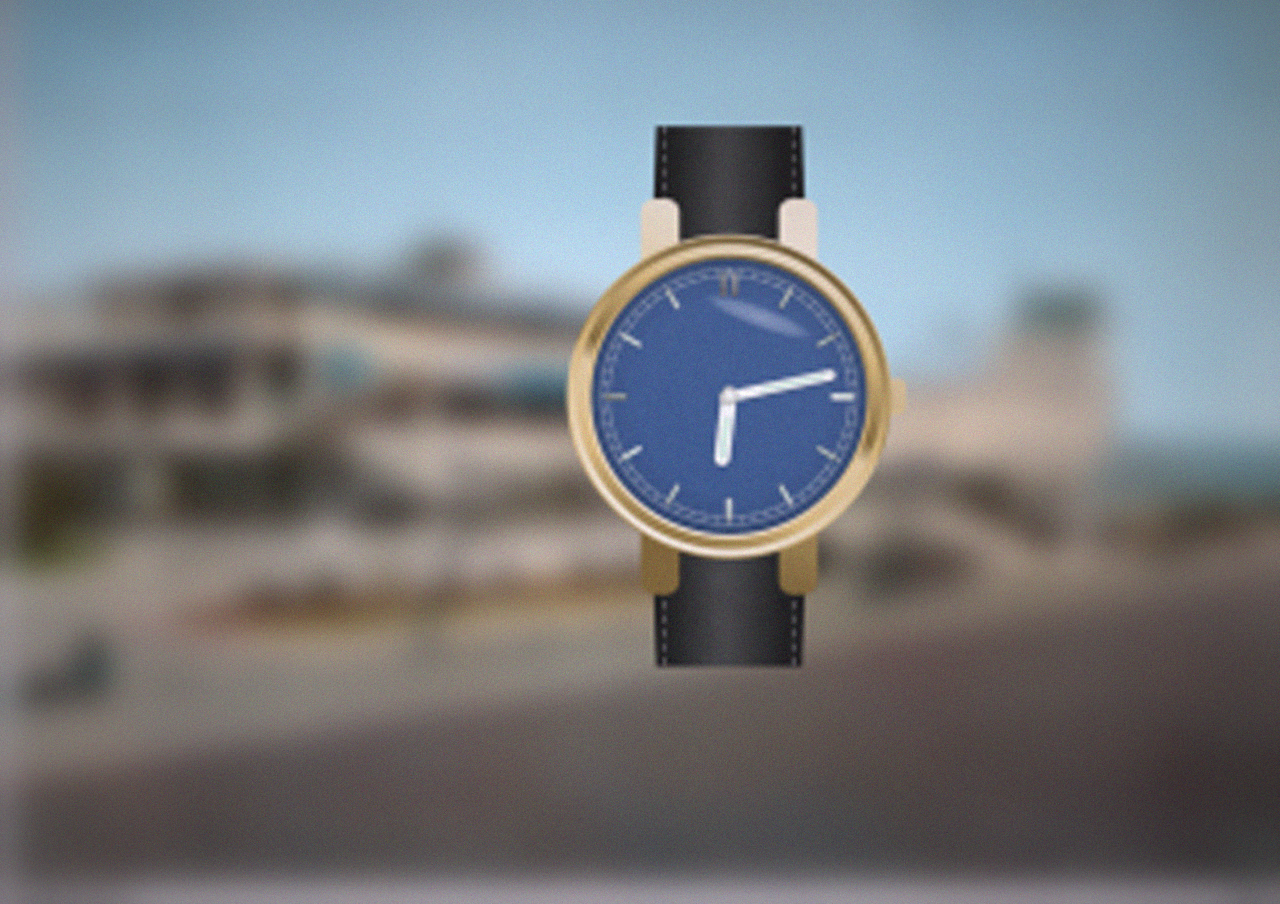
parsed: **6:13**
